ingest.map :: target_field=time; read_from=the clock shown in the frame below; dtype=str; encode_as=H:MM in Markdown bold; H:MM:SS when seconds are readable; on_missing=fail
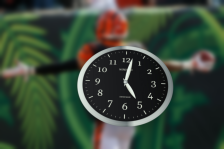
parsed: **5:02**
